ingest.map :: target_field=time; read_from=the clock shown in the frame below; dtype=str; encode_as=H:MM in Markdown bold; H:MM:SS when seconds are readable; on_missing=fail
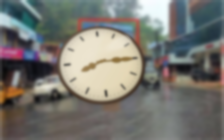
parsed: **8:15**
